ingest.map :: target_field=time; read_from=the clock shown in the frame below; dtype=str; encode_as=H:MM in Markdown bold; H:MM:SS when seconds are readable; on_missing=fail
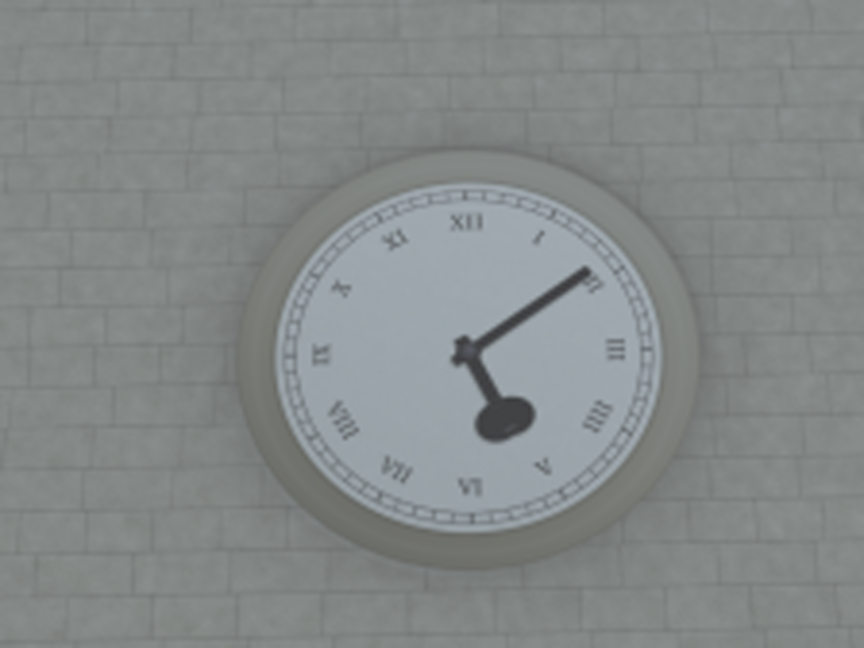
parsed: **5:09**
